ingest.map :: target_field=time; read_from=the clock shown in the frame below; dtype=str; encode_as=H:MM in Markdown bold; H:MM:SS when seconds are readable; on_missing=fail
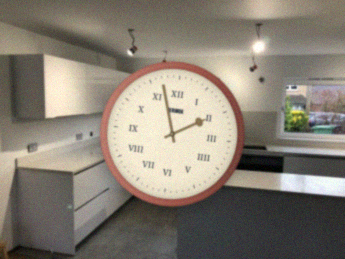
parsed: **1:57**
